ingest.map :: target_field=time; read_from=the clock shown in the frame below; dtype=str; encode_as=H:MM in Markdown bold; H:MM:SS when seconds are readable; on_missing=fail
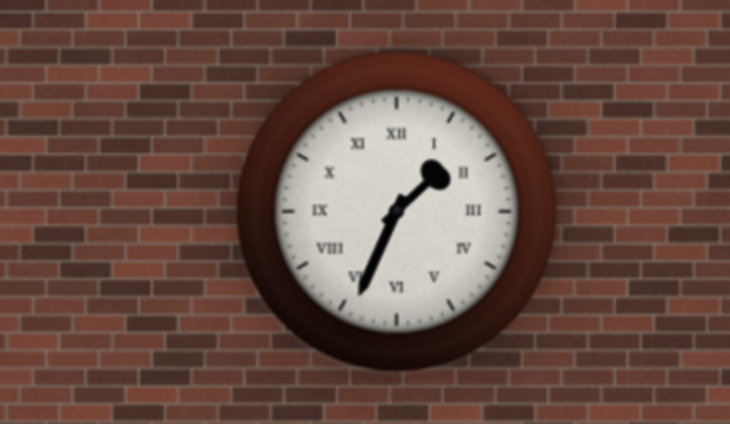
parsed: **1:34**
